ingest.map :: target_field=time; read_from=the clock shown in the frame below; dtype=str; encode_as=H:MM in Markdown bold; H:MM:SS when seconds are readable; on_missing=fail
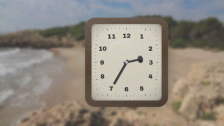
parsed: **2:35**
